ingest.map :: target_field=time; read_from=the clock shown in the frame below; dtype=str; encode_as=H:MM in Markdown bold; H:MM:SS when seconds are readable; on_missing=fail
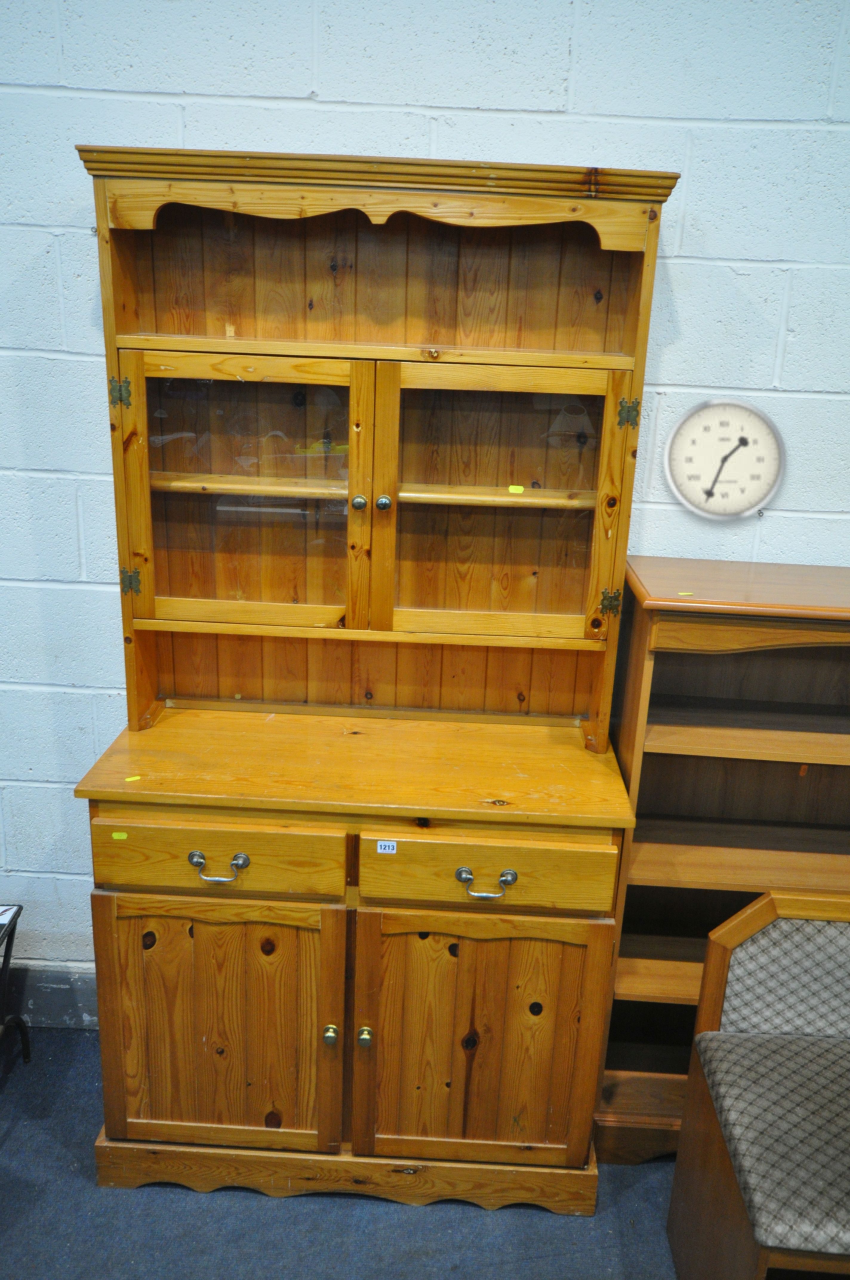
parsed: **1:34**
